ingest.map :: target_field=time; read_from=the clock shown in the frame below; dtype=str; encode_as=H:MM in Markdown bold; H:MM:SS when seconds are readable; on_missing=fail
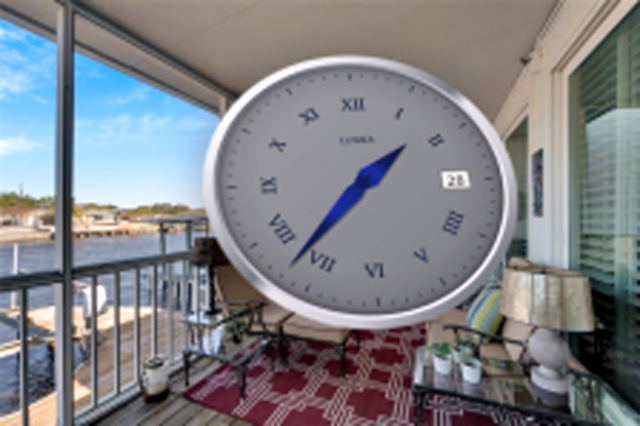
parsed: **1:37**
